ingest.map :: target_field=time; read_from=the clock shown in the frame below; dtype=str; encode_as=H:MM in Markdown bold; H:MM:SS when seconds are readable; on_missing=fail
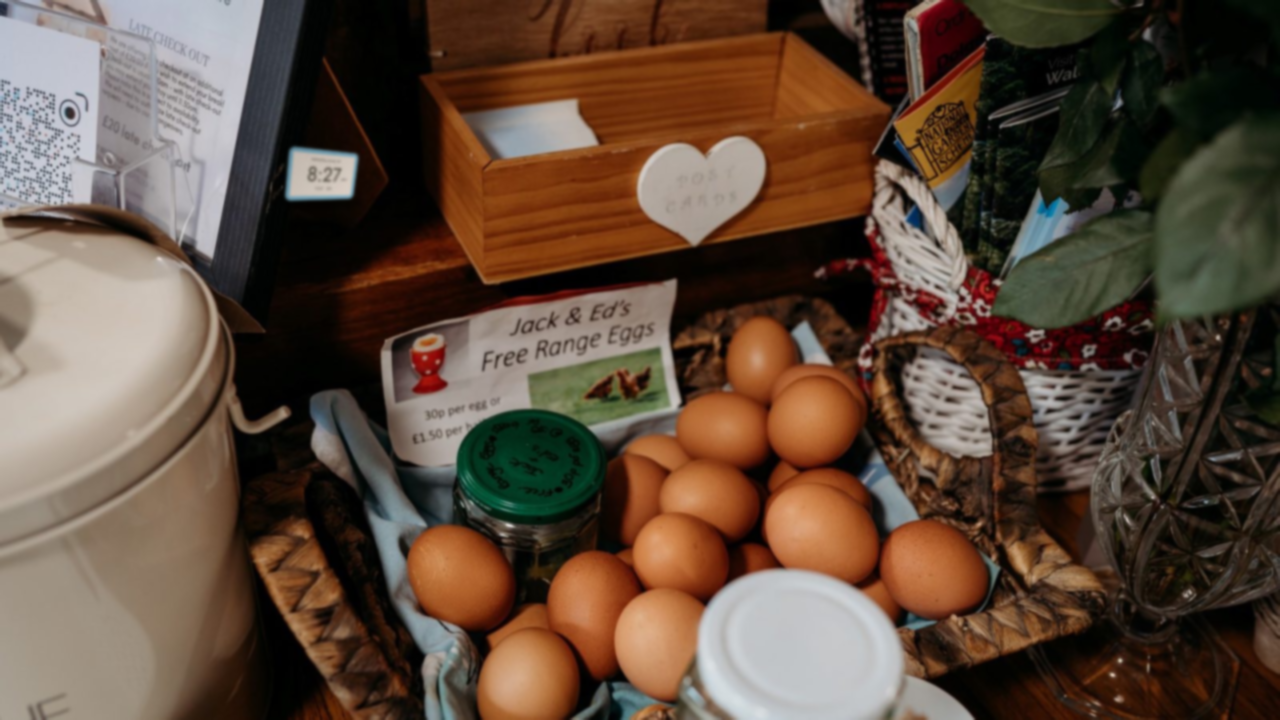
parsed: **8:27**
